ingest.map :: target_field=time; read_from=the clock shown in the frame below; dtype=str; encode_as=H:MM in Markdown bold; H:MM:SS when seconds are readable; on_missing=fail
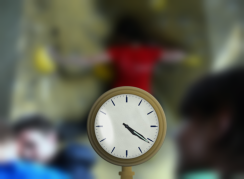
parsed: **4:21**
